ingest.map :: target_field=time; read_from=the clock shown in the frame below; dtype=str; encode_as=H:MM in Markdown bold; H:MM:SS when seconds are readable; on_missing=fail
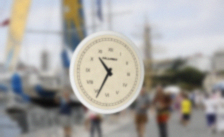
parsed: **10:34**
